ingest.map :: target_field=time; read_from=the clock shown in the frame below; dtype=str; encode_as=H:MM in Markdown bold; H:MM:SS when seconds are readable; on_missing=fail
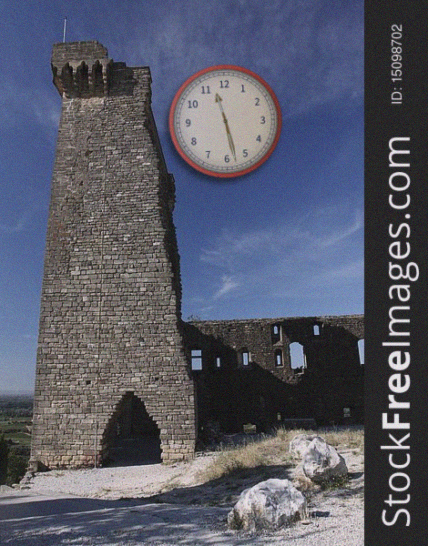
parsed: **11:28**
